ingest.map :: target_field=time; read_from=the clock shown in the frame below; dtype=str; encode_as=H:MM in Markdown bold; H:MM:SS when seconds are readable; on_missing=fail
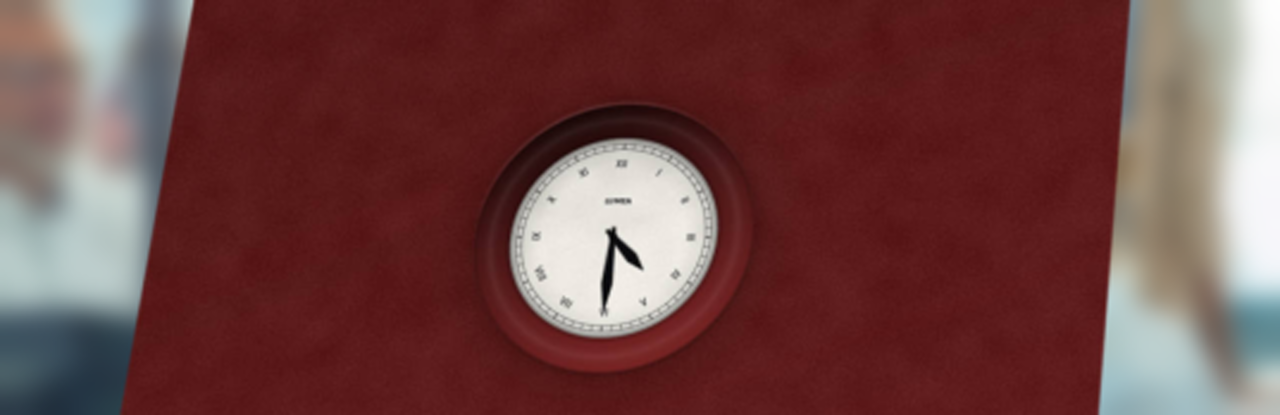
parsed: **4:30**
